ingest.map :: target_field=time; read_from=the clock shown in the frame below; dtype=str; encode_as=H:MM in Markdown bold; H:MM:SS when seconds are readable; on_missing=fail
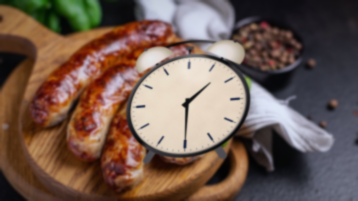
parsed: **1:30**
